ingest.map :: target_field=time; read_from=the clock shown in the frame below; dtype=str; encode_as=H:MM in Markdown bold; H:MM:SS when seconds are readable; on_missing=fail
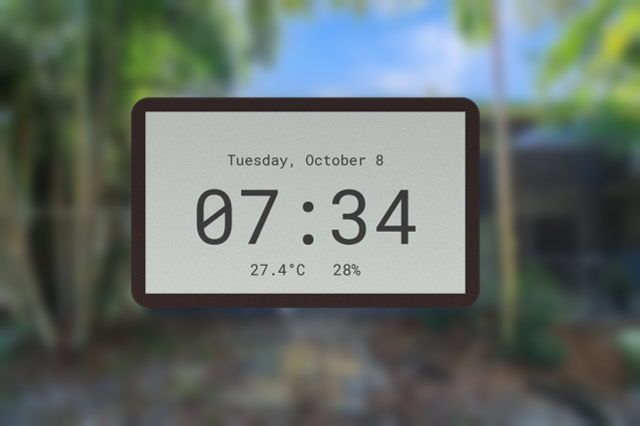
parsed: **7:34**
